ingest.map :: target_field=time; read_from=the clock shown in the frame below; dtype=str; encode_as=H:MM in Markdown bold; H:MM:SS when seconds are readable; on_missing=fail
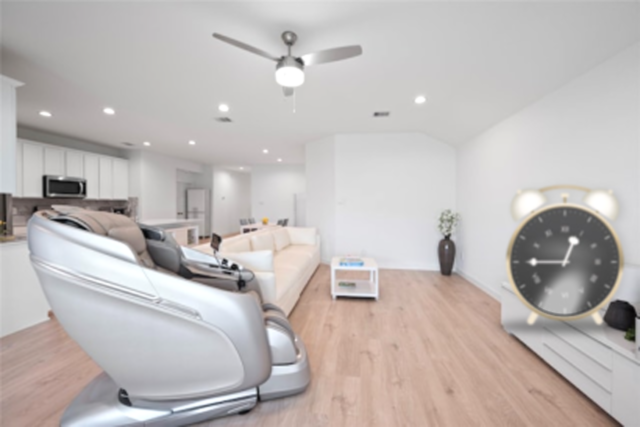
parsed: **12:45**
